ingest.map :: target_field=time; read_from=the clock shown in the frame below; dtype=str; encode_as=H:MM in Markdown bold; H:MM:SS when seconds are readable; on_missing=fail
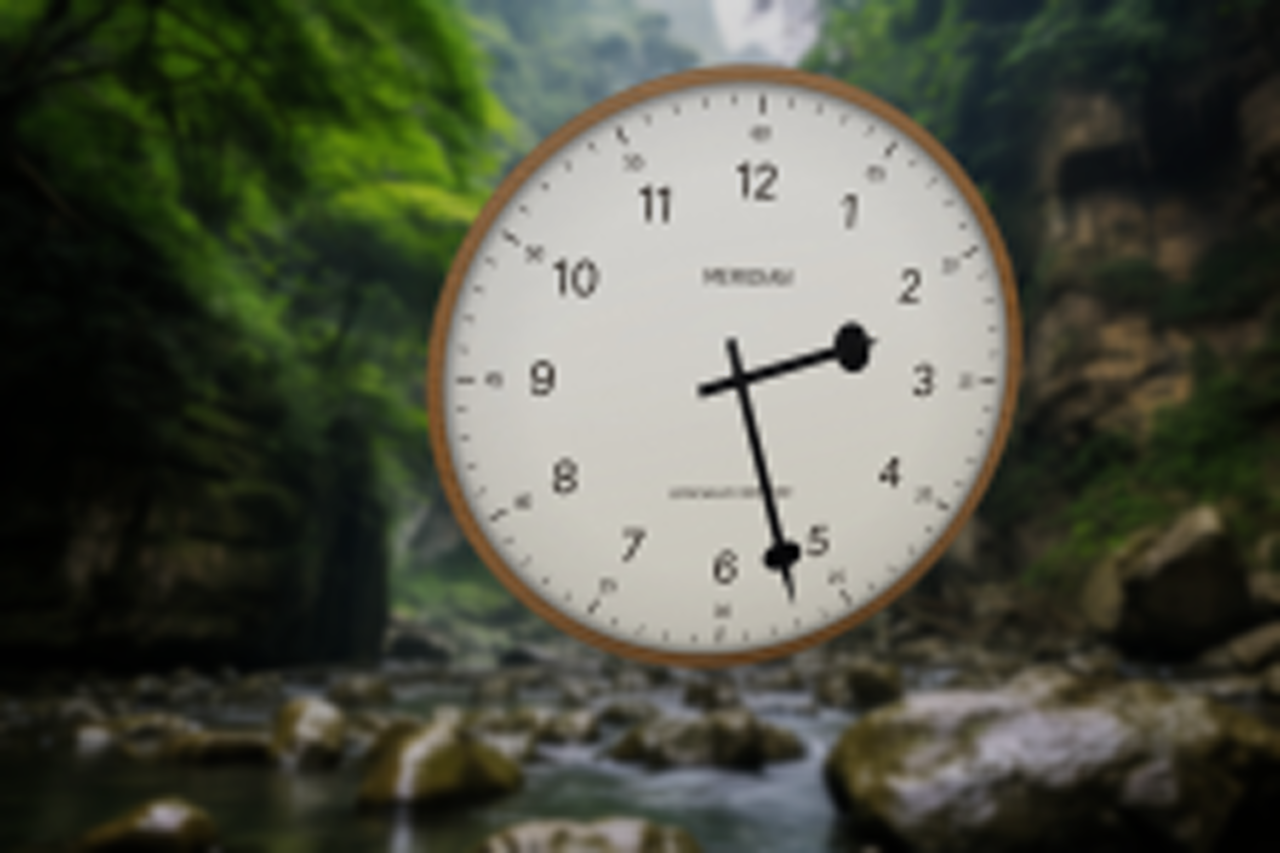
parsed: **2:27**
